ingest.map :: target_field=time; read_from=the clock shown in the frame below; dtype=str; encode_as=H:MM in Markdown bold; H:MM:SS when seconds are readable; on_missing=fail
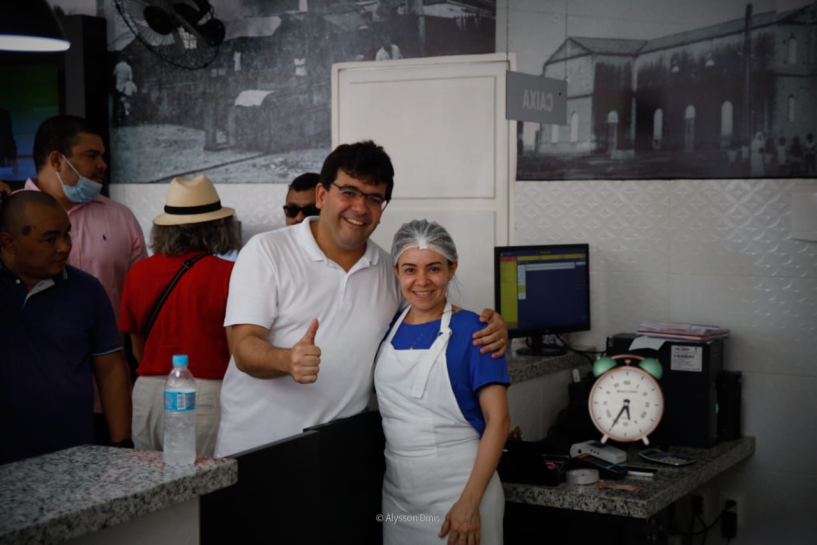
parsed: **5:35**
